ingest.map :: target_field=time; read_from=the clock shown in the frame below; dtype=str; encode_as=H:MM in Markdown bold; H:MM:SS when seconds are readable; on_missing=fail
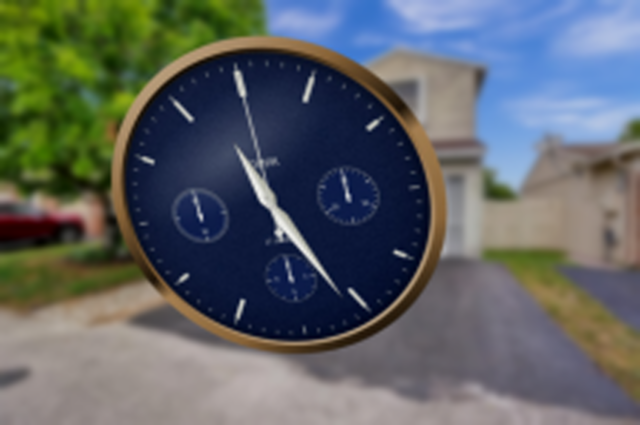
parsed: **11:26**
